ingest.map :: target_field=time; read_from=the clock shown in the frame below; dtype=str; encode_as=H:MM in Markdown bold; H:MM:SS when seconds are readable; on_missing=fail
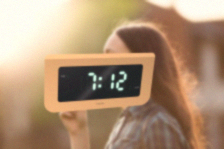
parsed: **7:12**
